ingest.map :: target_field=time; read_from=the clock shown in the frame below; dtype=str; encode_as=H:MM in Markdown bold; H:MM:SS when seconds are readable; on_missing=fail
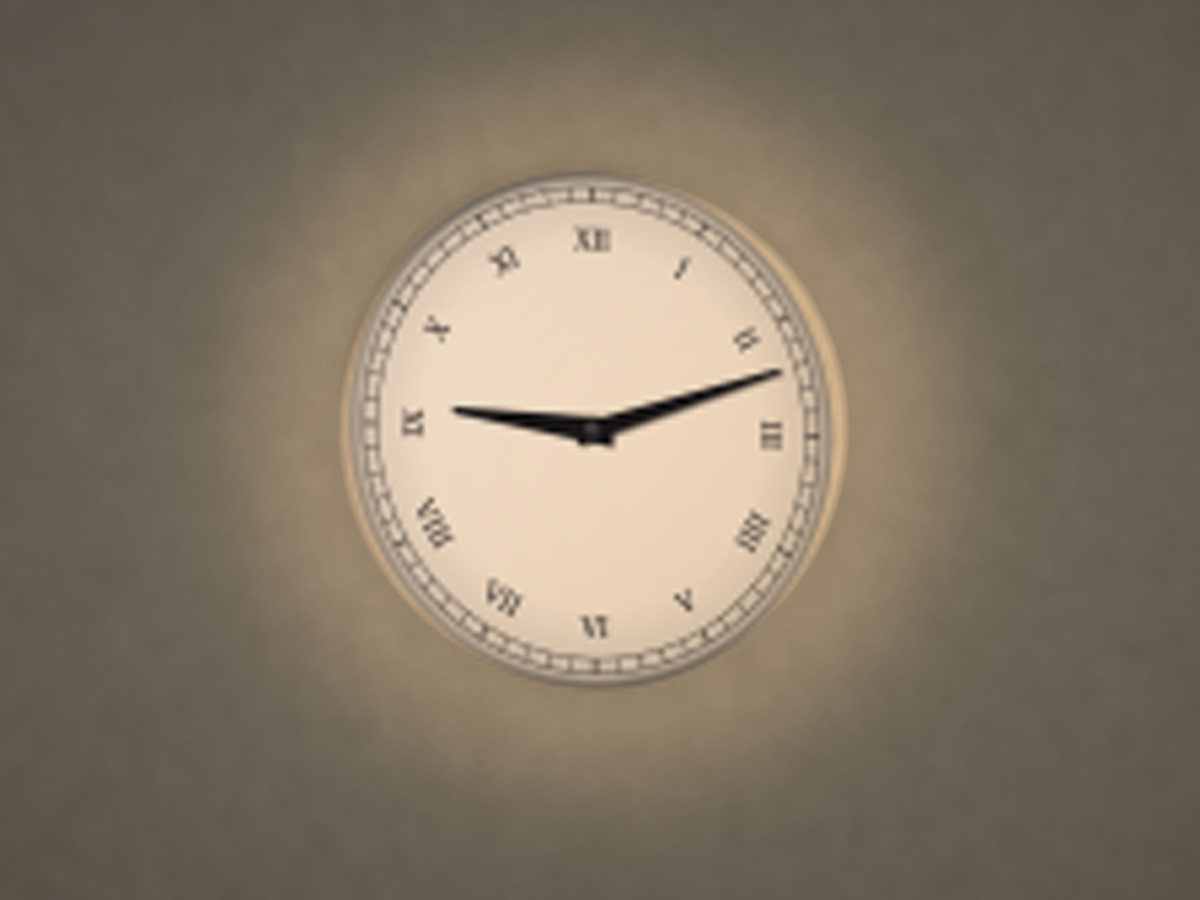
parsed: **9:12**
